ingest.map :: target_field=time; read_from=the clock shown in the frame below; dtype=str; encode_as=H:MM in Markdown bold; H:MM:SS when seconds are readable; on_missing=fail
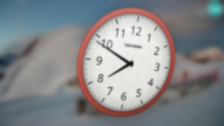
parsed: **7:49**
